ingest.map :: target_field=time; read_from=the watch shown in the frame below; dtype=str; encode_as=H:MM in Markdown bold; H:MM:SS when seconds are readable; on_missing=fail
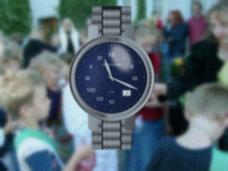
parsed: **11:19**
